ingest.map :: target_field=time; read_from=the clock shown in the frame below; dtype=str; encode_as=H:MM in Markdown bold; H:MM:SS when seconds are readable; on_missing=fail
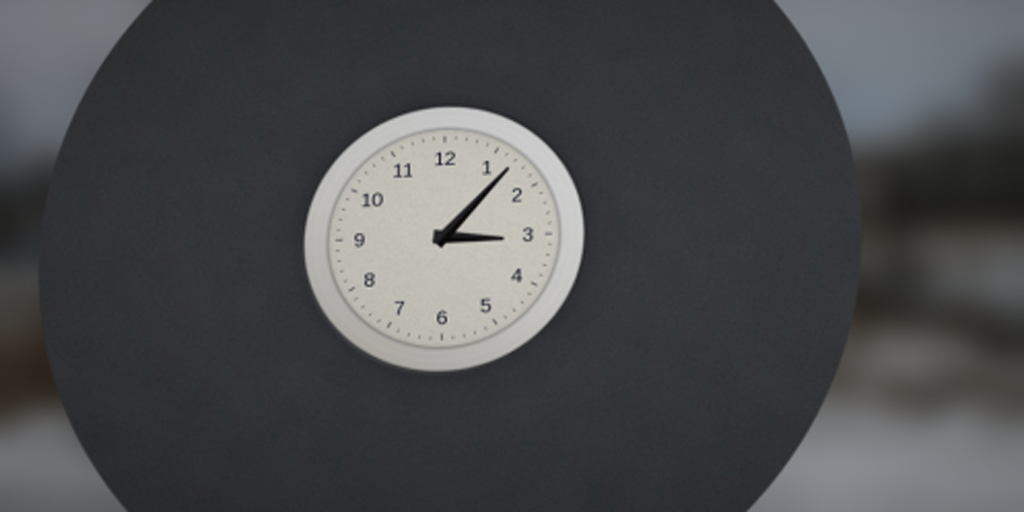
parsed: **3:07**
